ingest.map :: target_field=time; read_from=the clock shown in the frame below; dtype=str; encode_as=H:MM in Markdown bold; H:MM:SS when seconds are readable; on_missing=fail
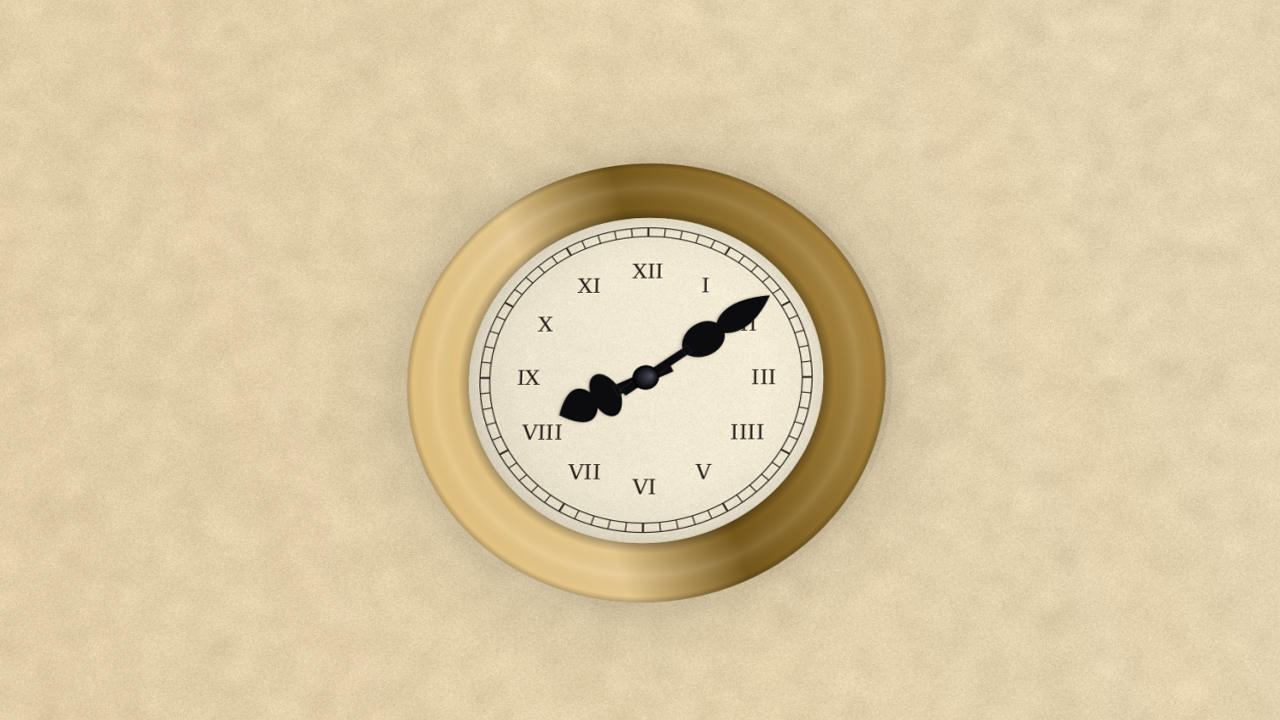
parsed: **8:09**
